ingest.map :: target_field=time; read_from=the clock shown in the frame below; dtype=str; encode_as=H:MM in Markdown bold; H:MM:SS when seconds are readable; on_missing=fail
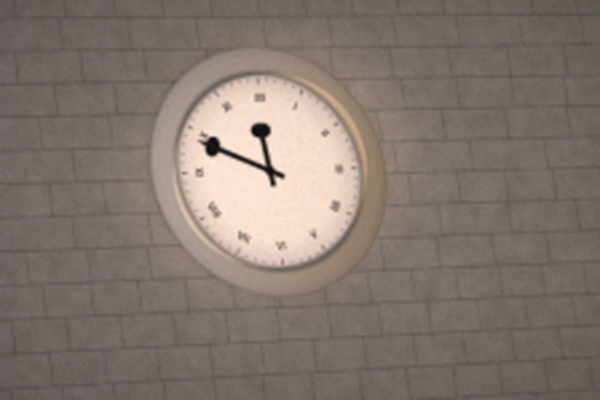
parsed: **11:49**
